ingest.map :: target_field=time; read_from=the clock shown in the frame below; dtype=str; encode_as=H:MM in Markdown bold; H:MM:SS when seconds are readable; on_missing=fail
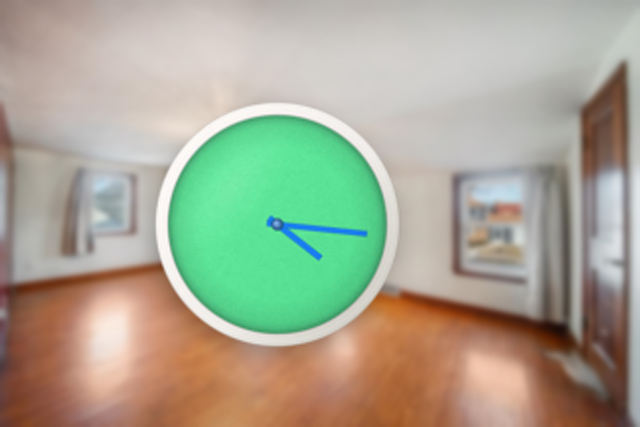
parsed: **4:16**
